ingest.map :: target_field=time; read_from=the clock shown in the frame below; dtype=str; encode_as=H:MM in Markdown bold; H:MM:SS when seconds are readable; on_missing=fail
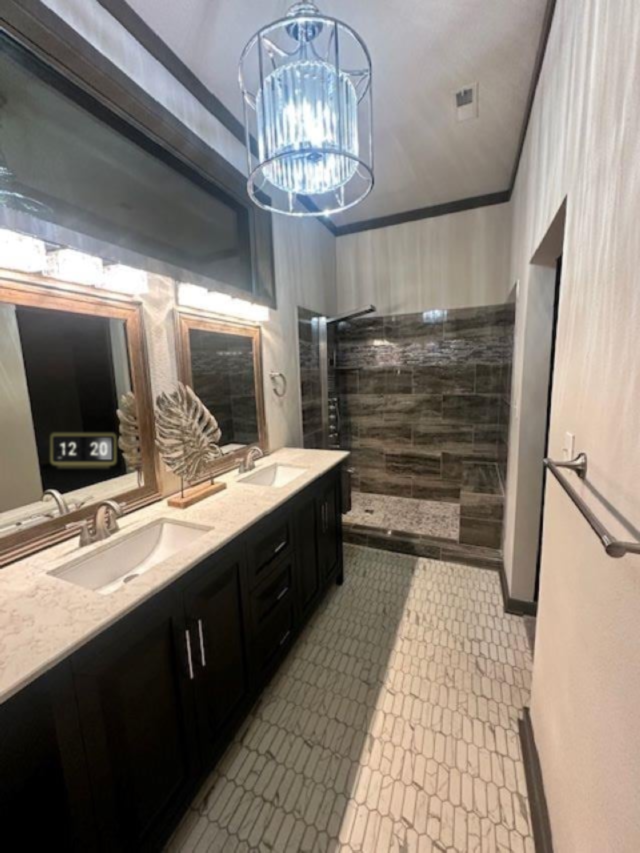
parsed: **12:20**
